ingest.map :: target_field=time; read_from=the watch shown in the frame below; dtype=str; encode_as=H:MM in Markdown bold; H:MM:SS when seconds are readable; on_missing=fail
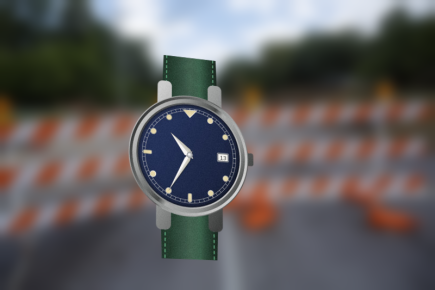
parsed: **10:35**
